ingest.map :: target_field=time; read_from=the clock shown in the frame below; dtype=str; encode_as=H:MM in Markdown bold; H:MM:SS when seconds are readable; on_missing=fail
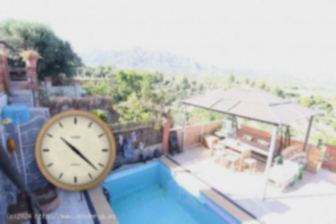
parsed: **10:22**
